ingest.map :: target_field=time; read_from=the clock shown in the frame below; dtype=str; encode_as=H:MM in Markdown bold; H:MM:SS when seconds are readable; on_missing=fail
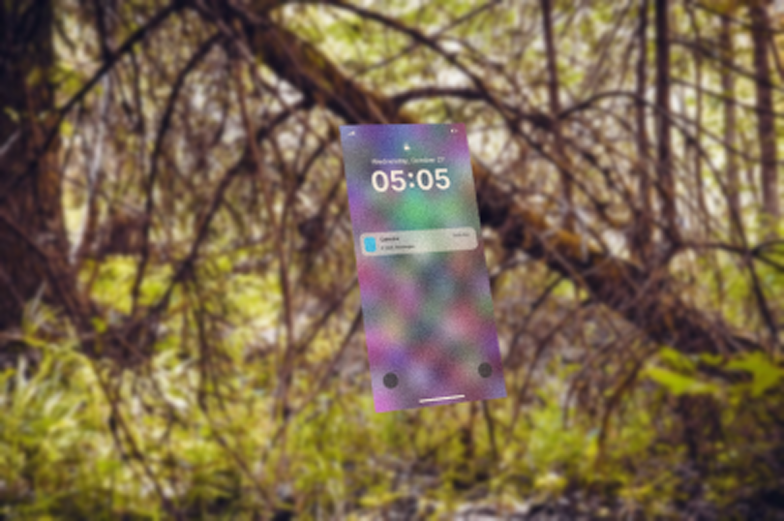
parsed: **5:05**
